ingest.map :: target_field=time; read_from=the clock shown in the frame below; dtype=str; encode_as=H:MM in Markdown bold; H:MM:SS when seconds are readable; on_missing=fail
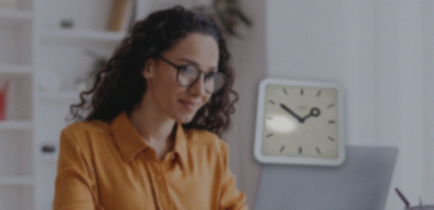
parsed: **1:51**
